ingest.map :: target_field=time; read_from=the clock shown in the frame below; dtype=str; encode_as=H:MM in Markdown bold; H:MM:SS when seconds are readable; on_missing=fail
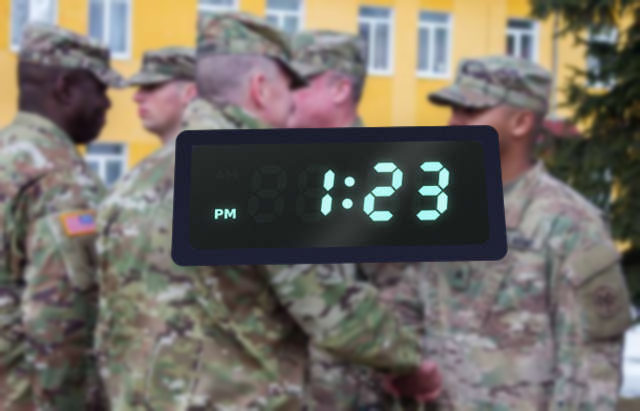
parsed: **1:23**
